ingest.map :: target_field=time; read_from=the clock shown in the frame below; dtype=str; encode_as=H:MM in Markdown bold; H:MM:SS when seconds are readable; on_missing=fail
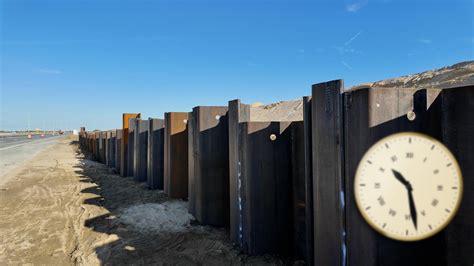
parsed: **10:28**
